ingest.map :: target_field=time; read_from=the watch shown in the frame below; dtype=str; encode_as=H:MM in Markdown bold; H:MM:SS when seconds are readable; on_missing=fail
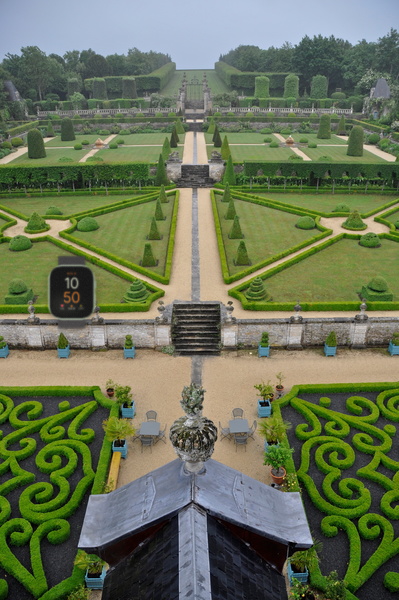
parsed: **10:50**
